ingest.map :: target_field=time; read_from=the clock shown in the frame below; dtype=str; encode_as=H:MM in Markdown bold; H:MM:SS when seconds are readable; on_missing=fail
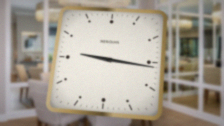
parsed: **9:16**
